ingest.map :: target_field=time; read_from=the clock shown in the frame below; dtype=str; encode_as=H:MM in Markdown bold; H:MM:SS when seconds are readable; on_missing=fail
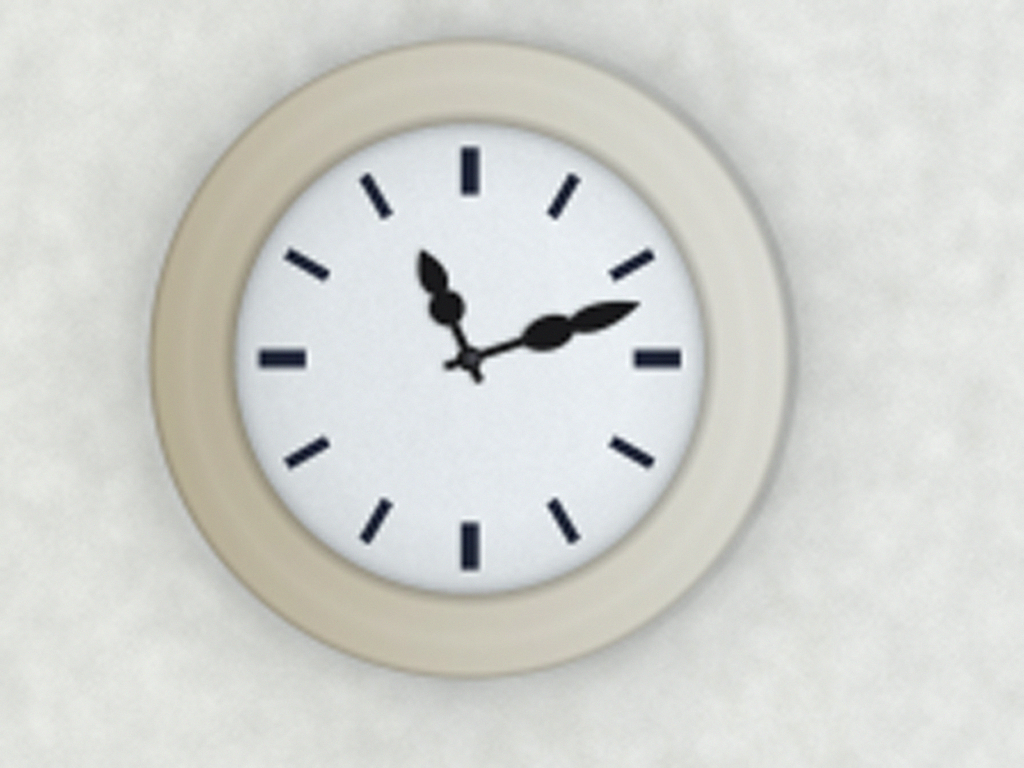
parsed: **11:12**
